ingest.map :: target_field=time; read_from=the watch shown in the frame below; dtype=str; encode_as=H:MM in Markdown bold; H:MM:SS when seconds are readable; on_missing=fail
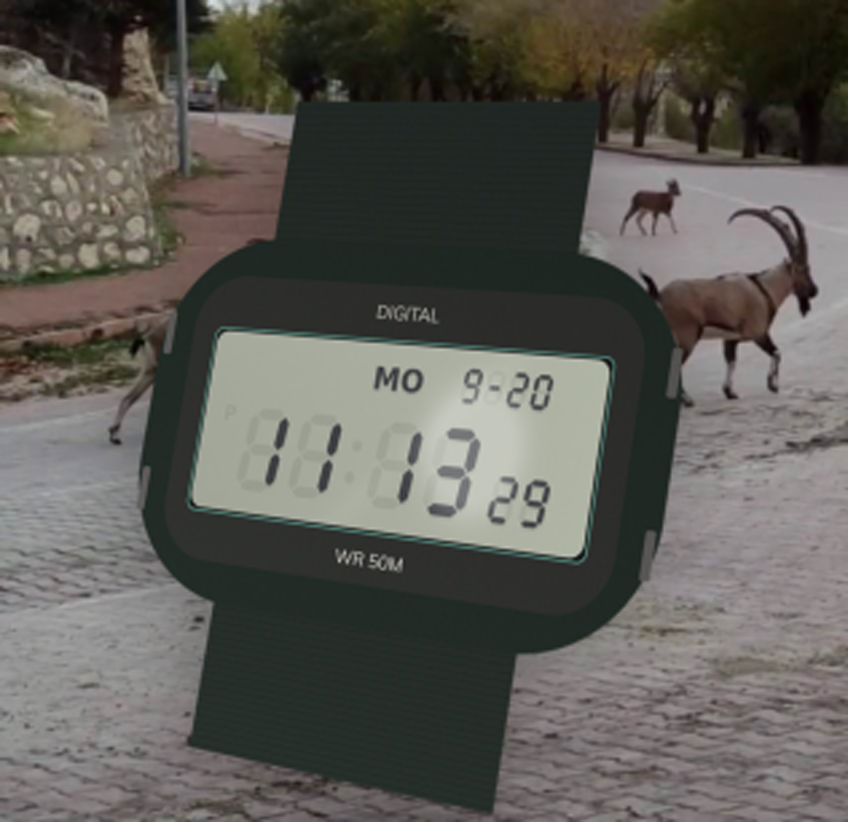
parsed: **11:13:29**
